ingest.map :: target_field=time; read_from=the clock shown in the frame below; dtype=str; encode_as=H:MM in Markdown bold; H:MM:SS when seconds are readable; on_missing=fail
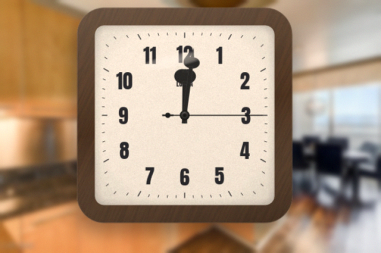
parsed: **12:01:15**
